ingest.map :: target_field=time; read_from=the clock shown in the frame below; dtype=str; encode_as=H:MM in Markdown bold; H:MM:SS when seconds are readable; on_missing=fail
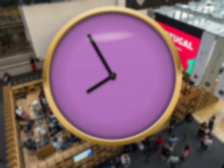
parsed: **7:55**
